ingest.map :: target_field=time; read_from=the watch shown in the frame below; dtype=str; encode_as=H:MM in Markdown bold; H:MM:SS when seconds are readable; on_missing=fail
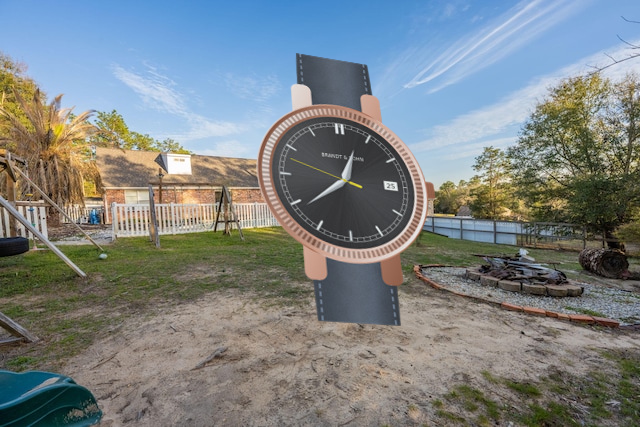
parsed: **12:38:48**
